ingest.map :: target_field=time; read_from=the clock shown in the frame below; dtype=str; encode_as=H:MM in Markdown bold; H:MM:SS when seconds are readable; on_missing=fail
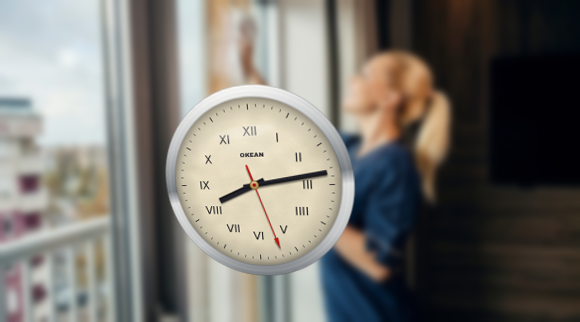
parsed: **8:13:27**
